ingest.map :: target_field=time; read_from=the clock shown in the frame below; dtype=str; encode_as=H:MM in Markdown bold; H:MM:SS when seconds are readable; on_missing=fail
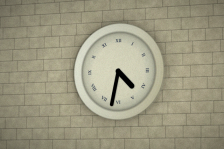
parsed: **4:32**
